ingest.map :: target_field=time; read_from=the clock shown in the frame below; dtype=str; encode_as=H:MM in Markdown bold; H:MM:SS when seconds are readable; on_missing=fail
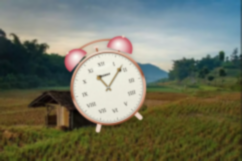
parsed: **11:08**
